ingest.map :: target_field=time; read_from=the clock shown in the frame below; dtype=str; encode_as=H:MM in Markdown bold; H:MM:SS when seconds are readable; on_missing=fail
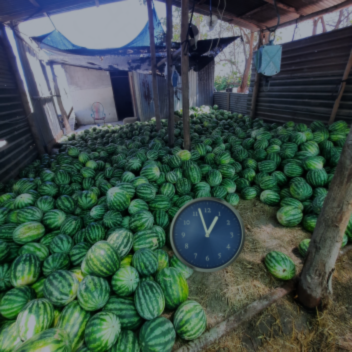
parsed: **12:57**
